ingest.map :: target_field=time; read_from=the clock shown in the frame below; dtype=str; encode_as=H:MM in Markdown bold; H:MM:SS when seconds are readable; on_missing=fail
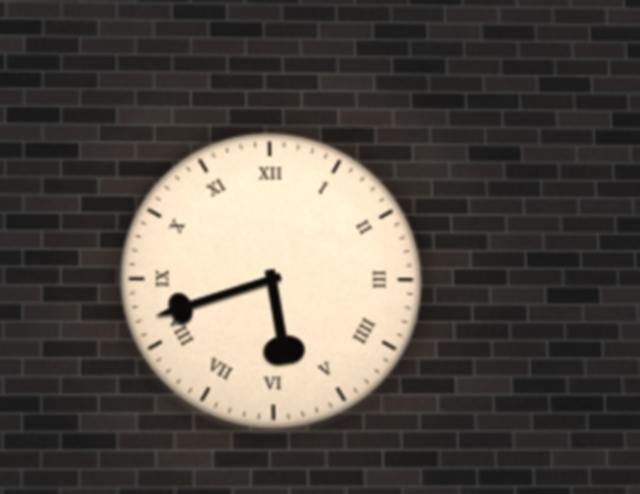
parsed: **5:42**
